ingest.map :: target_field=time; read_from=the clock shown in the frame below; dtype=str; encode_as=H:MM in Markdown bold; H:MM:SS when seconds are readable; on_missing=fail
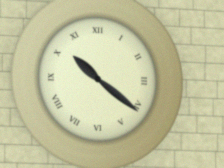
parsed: **10:21**
